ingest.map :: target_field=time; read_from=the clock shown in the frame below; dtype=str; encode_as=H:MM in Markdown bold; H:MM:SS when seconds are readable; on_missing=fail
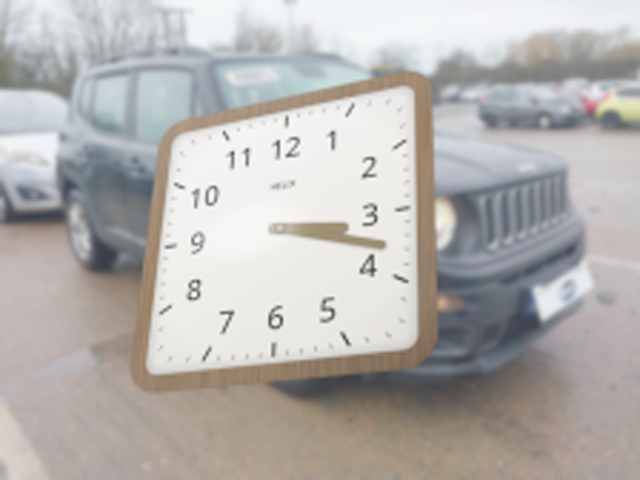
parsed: **3:18**
